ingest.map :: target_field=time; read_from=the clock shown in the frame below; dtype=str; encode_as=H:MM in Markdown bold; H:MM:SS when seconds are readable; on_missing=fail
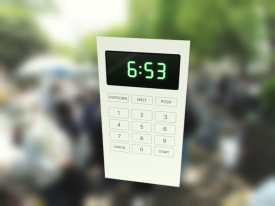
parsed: **6:53**
